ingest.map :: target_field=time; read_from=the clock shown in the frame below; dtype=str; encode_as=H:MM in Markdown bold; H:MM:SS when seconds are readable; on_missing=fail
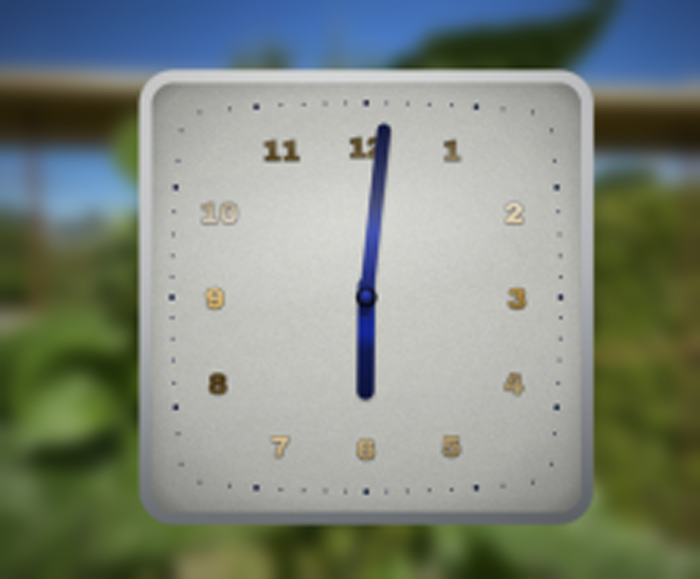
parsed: **6:01**
